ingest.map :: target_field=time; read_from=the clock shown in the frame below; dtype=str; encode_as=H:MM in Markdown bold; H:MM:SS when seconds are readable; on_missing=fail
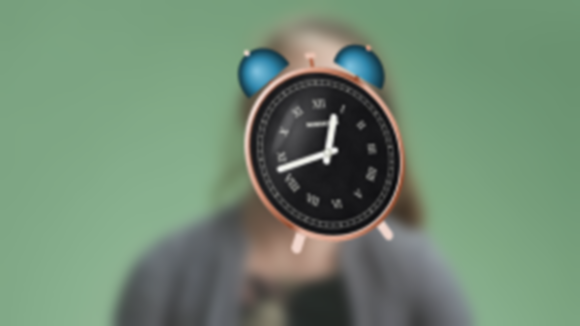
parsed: **12:43**
